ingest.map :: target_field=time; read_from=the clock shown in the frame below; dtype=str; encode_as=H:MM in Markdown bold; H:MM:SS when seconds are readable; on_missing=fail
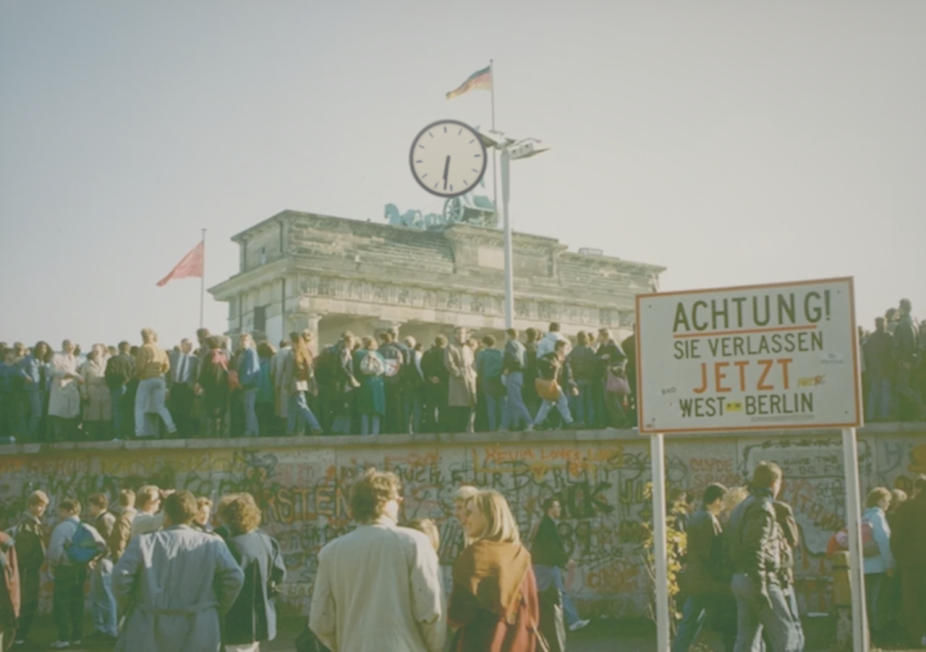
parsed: **6:32**
